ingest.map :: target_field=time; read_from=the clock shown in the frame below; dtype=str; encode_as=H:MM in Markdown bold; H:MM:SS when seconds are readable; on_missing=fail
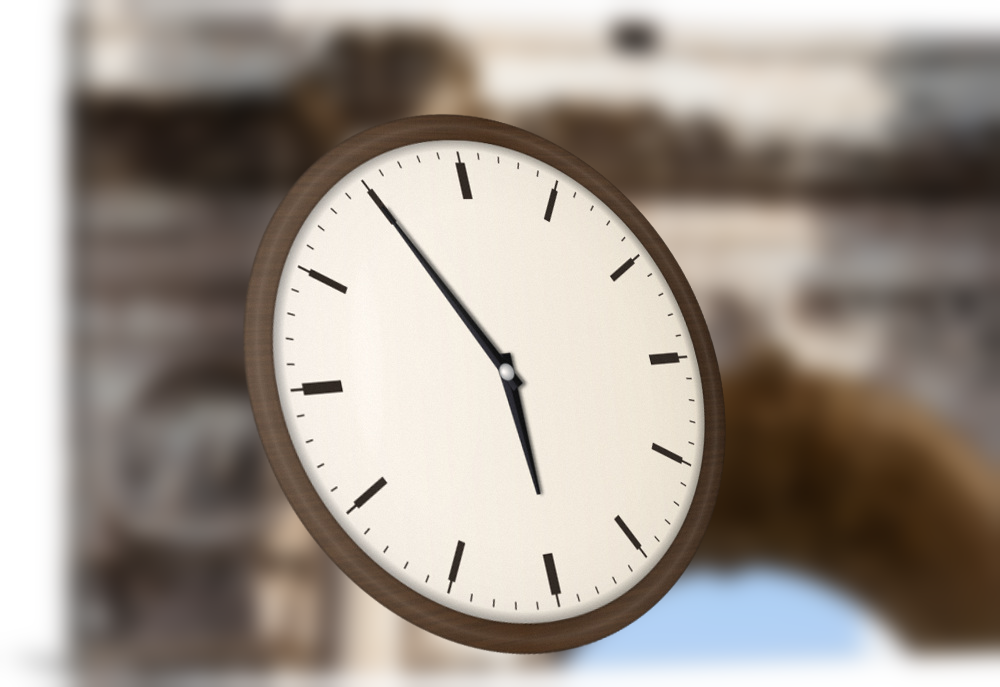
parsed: **5:55**
